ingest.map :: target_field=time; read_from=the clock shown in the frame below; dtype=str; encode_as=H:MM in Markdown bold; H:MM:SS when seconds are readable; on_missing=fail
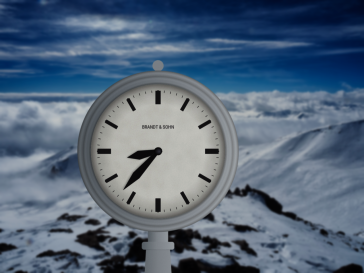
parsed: **8:37**
